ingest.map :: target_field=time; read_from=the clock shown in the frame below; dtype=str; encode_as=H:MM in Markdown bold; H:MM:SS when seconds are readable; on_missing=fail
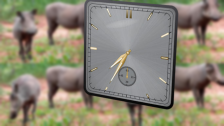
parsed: **7:35**
